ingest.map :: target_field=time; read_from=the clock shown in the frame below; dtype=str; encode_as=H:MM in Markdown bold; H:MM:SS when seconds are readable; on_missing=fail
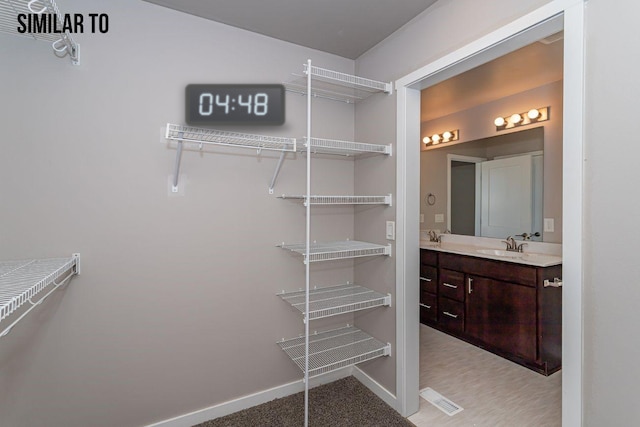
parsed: **4:48**
